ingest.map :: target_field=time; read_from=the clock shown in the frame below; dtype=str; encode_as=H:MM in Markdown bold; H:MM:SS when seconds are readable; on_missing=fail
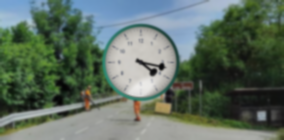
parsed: **4:17**
